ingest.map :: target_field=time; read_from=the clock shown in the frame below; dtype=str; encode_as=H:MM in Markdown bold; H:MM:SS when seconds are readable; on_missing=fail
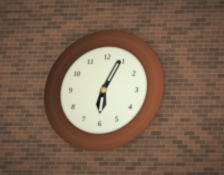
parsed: **6:04**
